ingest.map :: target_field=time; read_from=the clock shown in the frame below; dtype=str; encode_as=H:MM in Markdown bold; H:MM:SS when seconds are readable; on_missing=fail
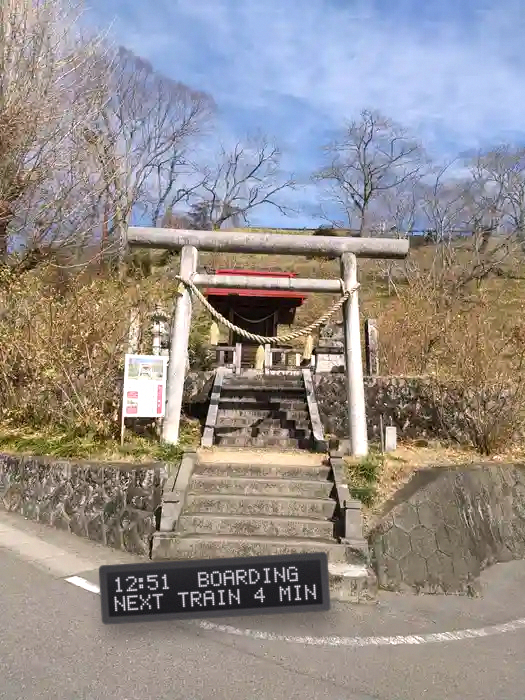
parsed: **12:51**
